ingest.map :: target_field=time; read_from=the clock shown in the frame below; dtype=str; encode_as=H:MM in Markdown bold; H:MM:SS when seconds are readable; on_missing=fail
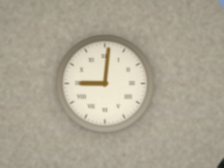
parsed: **9:01**
